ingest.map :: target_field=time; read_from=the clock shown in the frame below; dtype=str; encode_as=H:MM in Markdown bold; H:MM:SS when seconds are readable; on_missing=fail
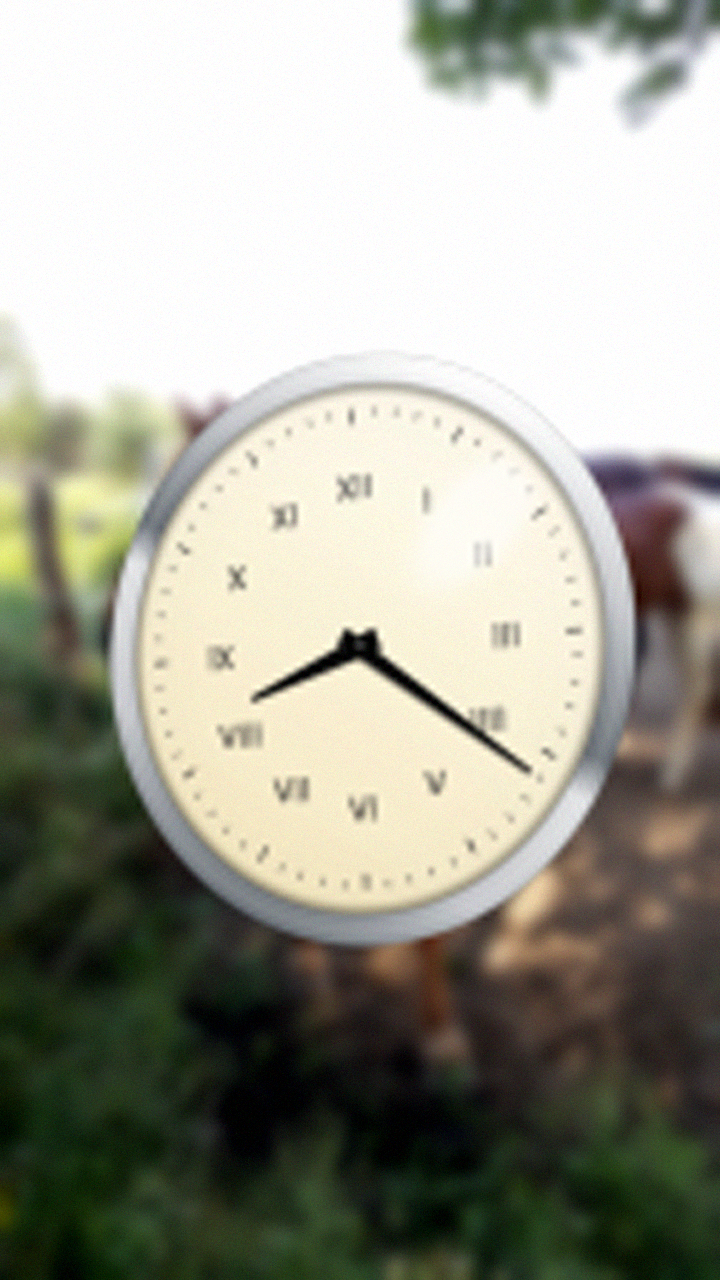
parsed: **8:21**
